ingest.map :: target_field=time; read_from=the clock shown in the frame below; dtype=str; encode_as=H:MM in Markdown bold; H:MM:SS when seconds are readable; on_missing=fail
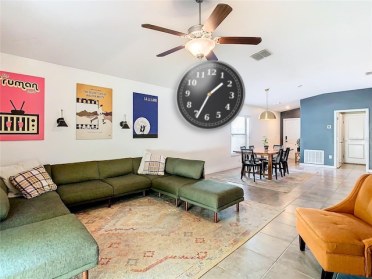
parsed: **1:34**
